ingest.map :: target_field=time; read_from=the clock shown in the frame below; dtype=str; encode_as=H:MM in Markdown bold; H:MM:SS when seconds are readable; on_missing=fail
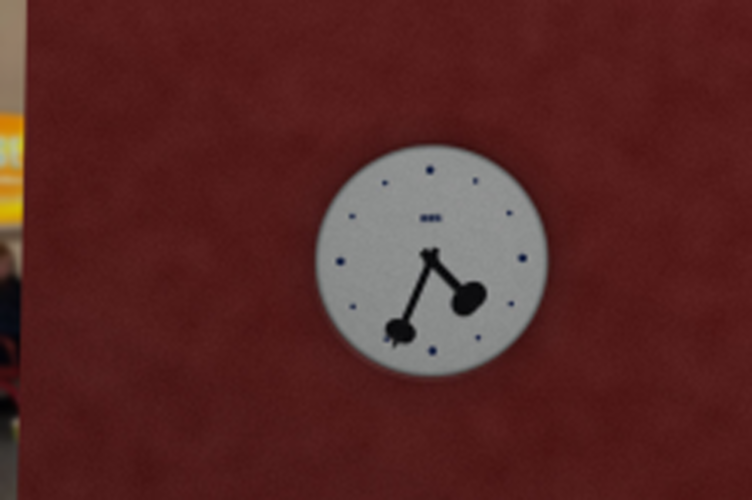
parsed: **4:34**
